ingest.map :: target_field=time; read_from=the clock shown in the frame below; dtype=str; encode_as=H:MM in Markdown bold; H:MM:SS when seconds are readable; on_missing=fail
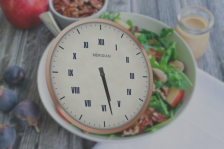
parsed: **5:28**
